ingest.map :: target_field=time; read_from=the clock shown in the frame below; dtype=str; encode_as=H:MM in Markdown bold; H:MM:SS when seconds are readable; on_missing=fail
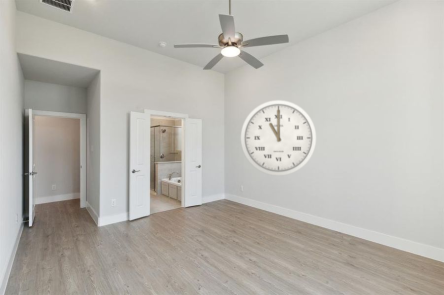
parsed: **11:00**
